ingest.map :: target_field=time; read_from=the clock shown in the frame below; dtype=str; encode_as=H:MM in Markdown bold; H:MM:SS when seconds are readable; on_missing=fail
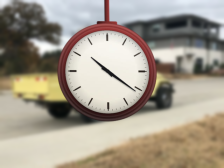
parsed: **10:21**
